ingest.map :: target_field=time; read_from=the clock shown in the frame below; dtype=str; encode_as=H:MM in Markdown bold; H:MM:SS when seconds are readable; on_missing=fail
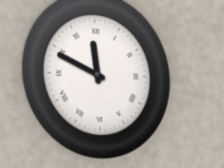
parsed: **11:49**
